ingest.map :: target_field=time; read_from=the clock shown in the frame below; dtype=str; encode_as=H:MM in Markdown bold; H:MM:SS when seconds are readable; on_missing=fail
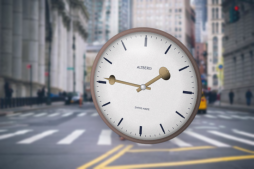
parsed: **1:46**
